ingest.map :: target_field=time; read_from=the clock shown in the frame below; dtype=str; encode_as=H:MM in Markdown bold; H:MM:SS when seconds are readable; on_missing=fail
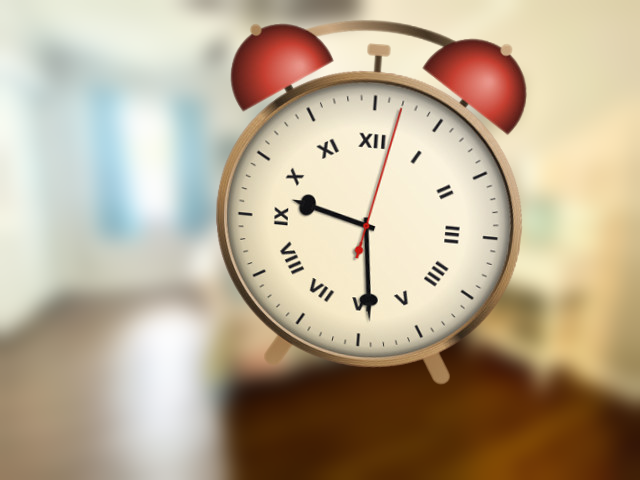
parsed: **9:29:02**
